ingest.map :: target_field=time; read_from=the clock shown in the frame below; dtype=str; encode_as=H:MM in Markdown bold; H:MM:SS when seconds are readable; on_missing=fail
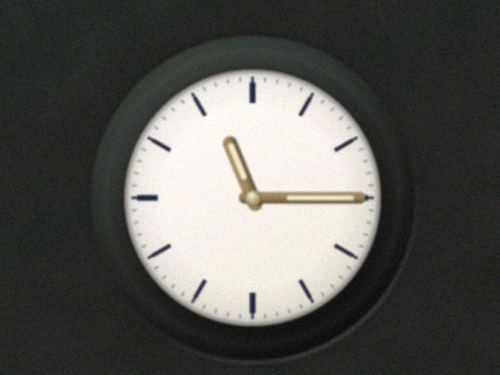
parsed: **11:15**
